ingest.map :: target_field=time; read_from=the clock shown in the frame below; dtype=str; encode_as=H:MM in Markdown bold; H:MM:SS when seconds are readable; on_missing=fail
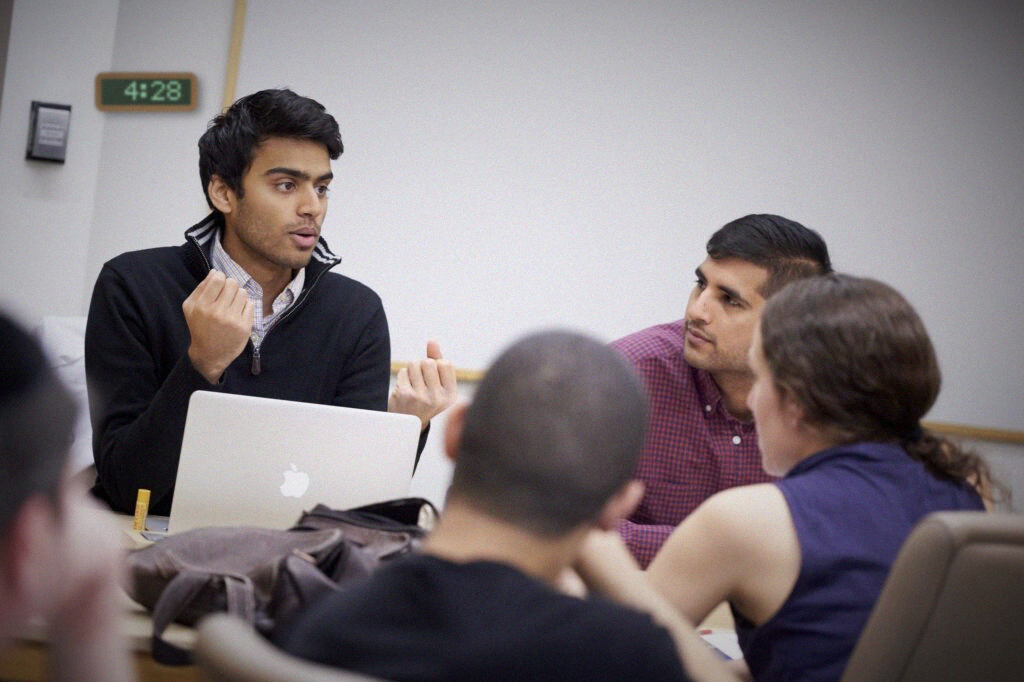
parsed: **4:28**
